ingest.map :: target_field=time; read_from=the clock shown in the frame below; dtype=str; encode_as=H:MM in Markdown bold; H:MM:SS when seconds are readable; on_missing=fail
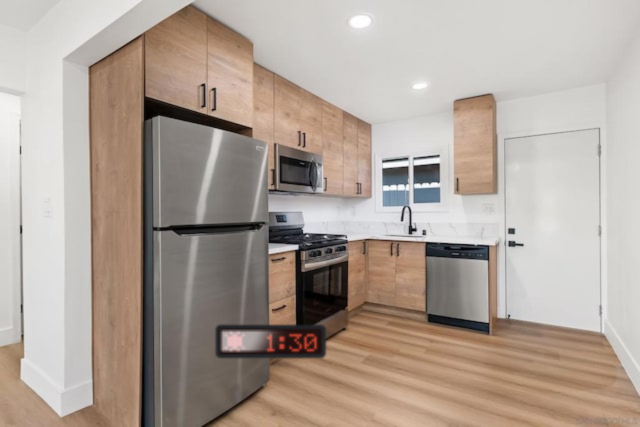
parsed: **1:30**
